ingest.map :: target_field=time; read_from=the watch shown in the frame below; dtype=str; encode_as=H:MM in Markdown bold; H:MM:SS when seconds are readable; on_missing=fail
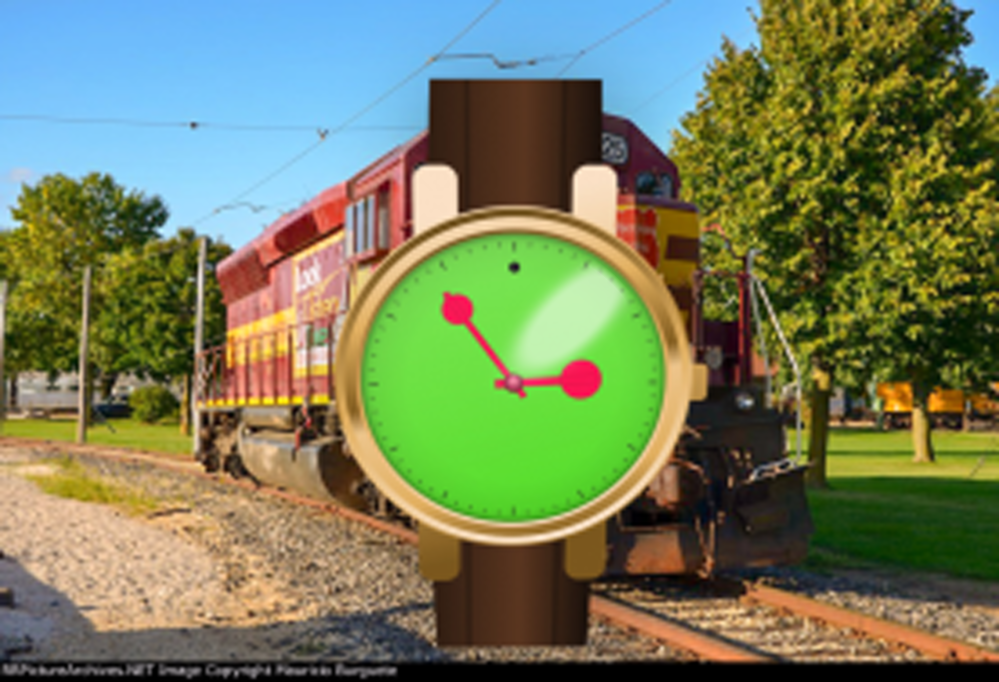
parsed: **2:54**
